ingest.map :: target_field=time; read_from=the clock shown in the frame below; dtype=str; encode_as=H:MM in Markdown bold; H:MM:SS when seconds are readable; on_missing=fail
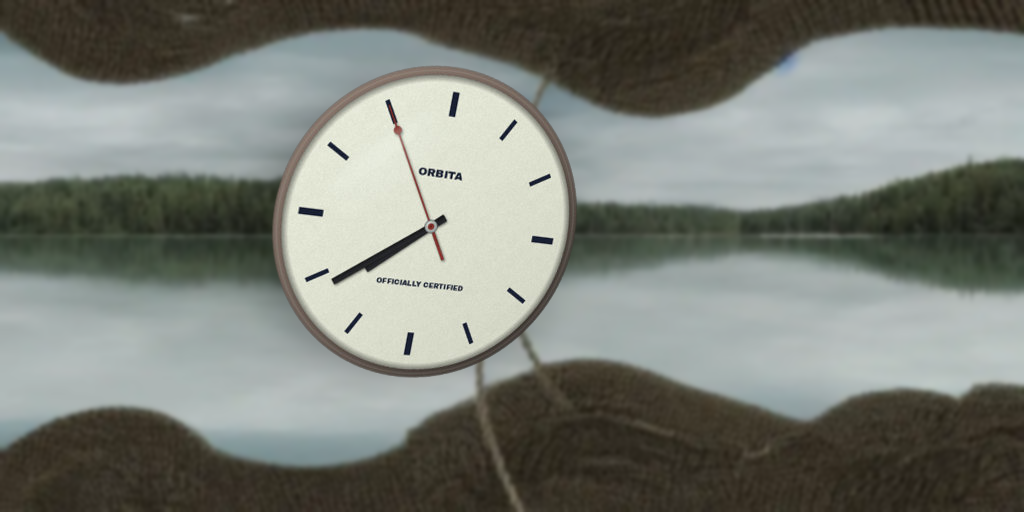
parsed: **7:38:55**
